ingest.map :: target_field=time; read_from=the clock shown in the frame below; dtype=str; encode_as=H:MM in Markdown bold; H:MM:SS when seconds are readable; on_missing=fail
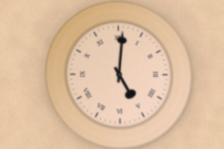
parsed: **5:01**
